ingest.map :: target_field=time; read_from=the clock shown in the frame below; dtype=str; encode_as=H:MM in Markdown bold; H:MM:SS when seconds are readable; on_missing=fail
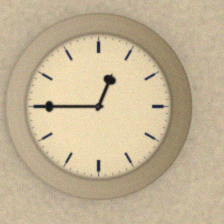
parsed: **12:45**
